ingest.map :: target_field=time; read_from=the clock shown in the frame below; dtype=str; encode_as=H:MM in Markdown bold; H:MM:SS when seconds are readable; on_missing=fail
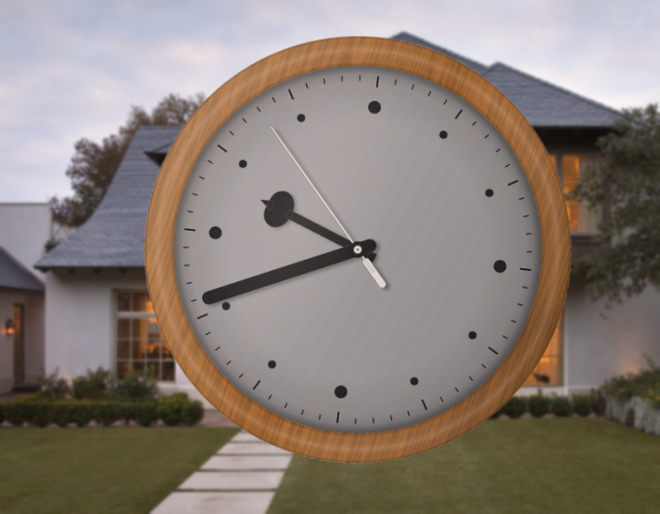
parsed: **9:40:53**
